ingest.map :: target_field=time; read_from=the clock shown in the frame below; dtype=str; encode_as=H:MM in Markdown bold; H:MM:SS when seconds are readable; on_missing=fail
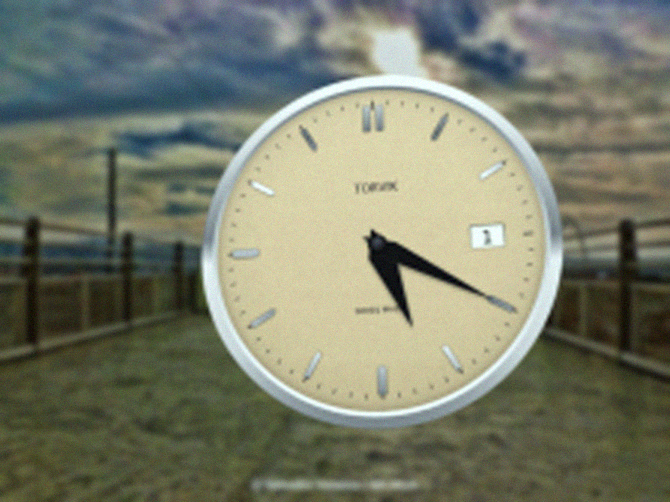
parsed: **5:20**
